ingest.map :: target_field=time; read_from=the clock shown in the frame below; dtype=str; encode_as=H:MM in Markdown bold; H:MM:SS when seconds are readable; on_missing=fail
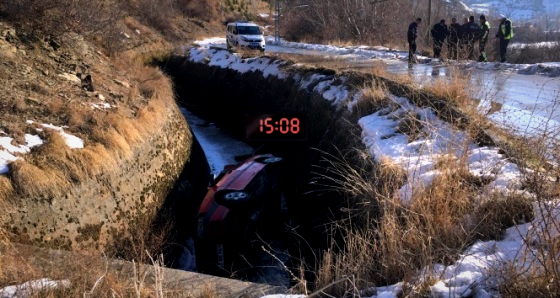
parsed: **15:08**
